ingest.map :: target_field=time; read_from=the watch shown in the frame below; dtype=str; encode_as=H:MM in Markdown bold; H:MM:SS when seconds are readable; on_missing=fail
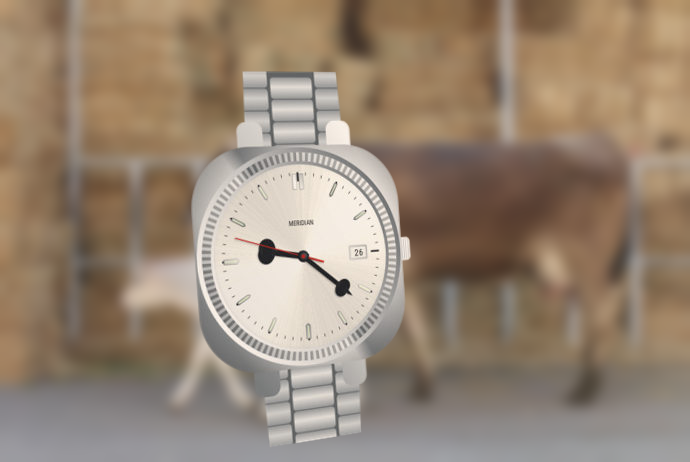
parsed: **9:21:48**
